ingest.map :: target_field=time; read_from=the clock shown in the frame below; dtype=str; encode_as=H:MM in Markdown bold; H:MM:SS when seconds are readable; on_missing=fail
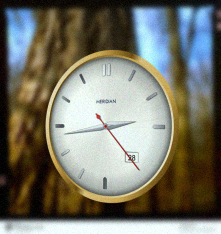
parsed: **2:43:23**
